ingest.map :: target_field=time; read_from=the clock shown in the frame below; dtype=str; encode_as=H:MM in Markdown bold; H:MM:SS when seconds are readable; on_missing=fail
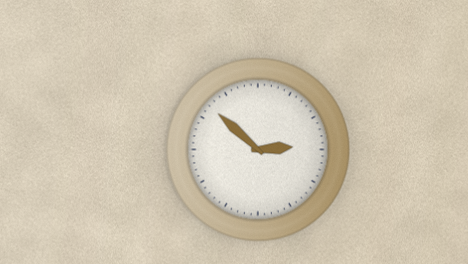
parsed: **2:52**
